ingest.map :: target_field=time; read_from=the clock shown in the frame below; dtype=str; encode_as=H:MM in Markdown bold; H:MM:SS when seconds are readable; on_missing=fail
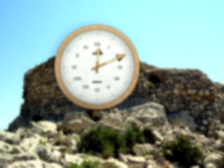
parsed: **12:11**
